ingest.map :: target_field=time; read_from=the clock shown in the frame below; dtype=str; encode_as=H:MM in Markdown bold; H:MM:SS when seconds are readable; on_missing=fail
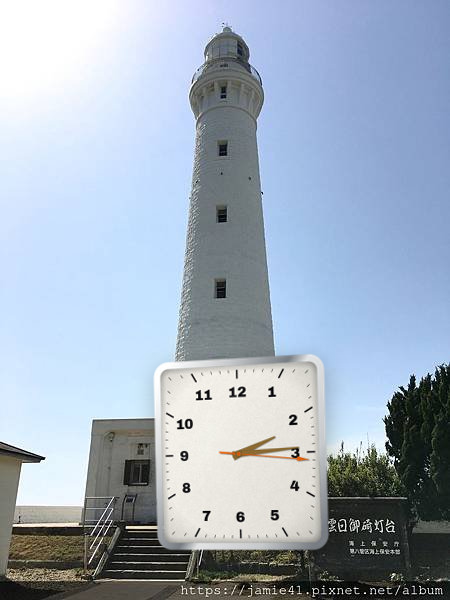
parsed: **2:14:16**
